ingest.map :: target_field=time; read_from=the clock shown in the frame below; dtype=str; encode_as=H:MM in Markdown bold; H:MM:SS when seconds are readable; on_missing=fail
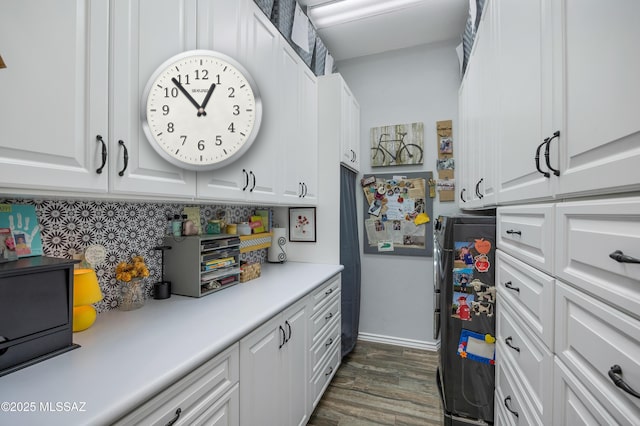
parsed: **12:53**
